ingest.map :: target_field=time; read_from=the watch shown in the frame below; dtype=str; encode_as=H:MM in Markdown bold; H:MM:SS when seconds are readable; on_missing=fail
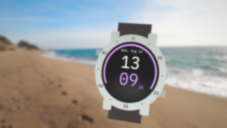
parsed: **13:09**
